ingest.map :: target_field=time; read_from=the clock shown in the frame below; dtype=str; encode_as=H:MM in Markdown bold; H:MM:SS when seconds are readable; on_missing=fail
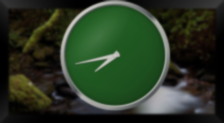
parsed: **7:43**
